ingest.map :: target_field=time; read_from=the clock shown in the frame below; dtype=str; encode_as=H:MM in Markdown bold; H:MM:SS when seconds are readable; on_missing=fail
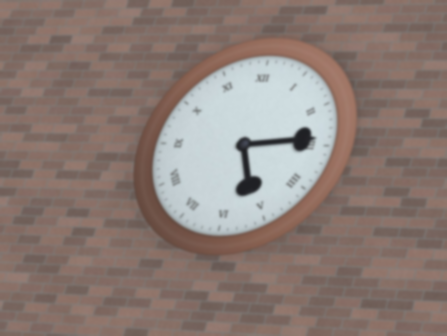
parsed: **5:14**
